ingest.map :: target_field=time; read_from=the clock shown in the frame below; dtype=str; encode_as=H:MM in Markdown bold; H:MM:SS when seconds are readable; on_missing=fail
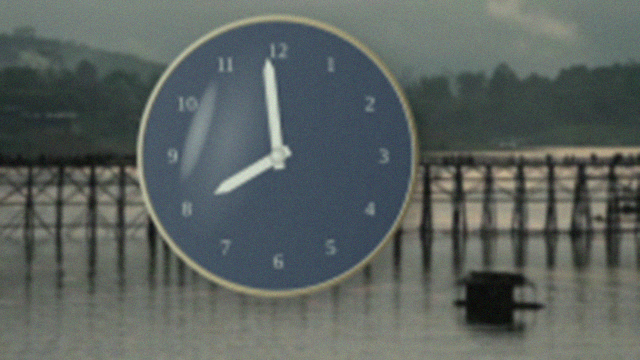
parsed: **7:59**
